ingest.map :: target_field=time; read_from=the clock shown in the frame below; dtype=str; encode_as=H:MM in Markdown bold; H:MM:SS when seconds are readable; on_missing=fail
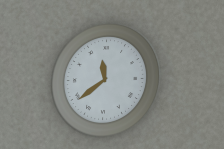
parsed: **11:39**
